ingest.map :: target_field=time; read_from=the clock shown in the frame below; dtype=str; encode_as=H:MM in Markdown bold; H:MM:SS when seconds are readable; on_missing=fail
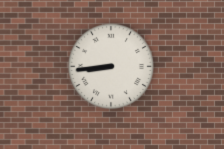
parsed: **8:44**
